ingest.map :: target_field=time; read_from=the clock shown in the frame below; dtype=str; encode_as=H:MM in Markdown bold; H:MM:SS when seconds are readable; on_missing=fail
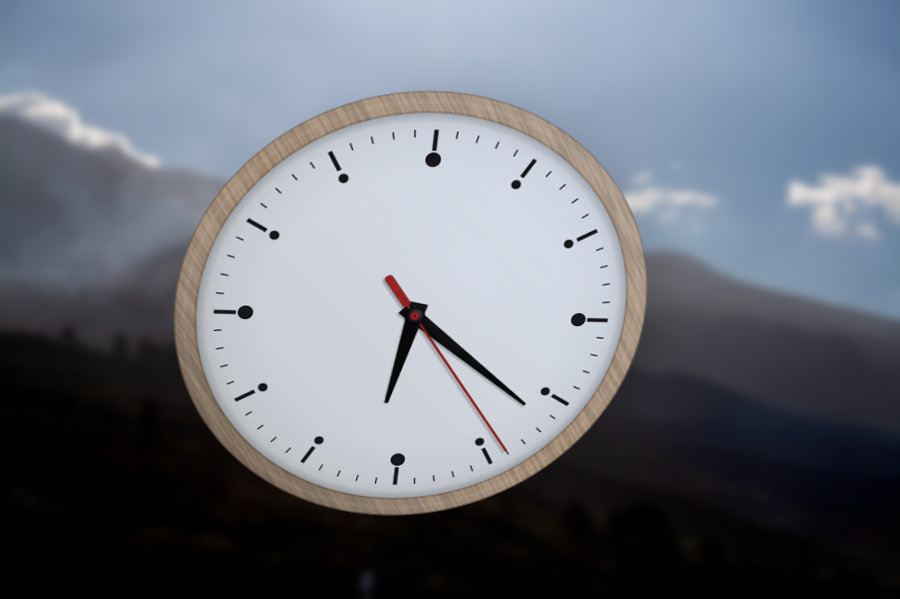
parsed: **6:21:24**
